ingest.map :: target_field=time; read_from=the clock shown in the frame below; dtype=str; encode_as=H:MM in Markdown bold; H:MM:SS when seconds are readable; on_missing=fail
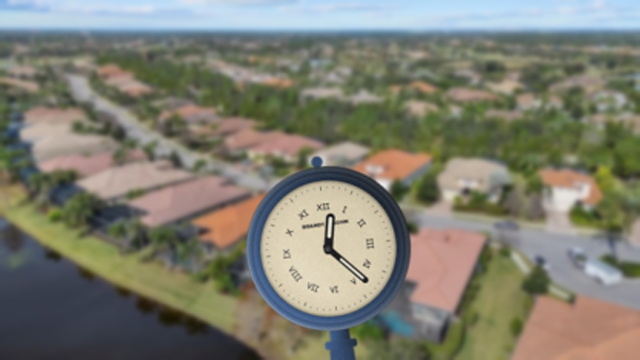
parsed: **12:23**
